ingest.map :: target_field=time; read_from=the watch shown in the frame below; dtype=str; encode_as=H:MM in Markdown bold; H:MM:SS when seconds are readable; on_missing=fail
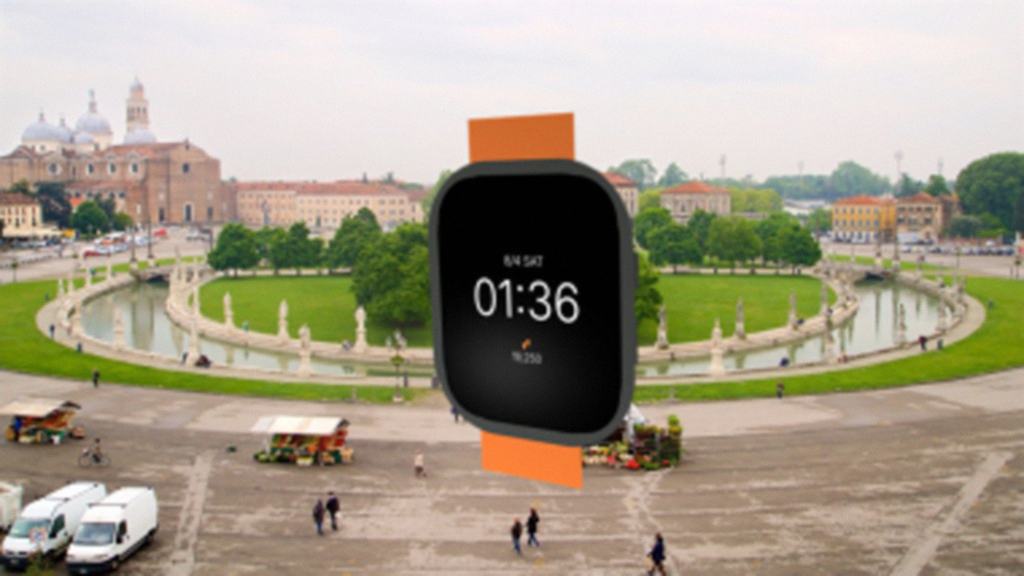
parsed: **1:36**
